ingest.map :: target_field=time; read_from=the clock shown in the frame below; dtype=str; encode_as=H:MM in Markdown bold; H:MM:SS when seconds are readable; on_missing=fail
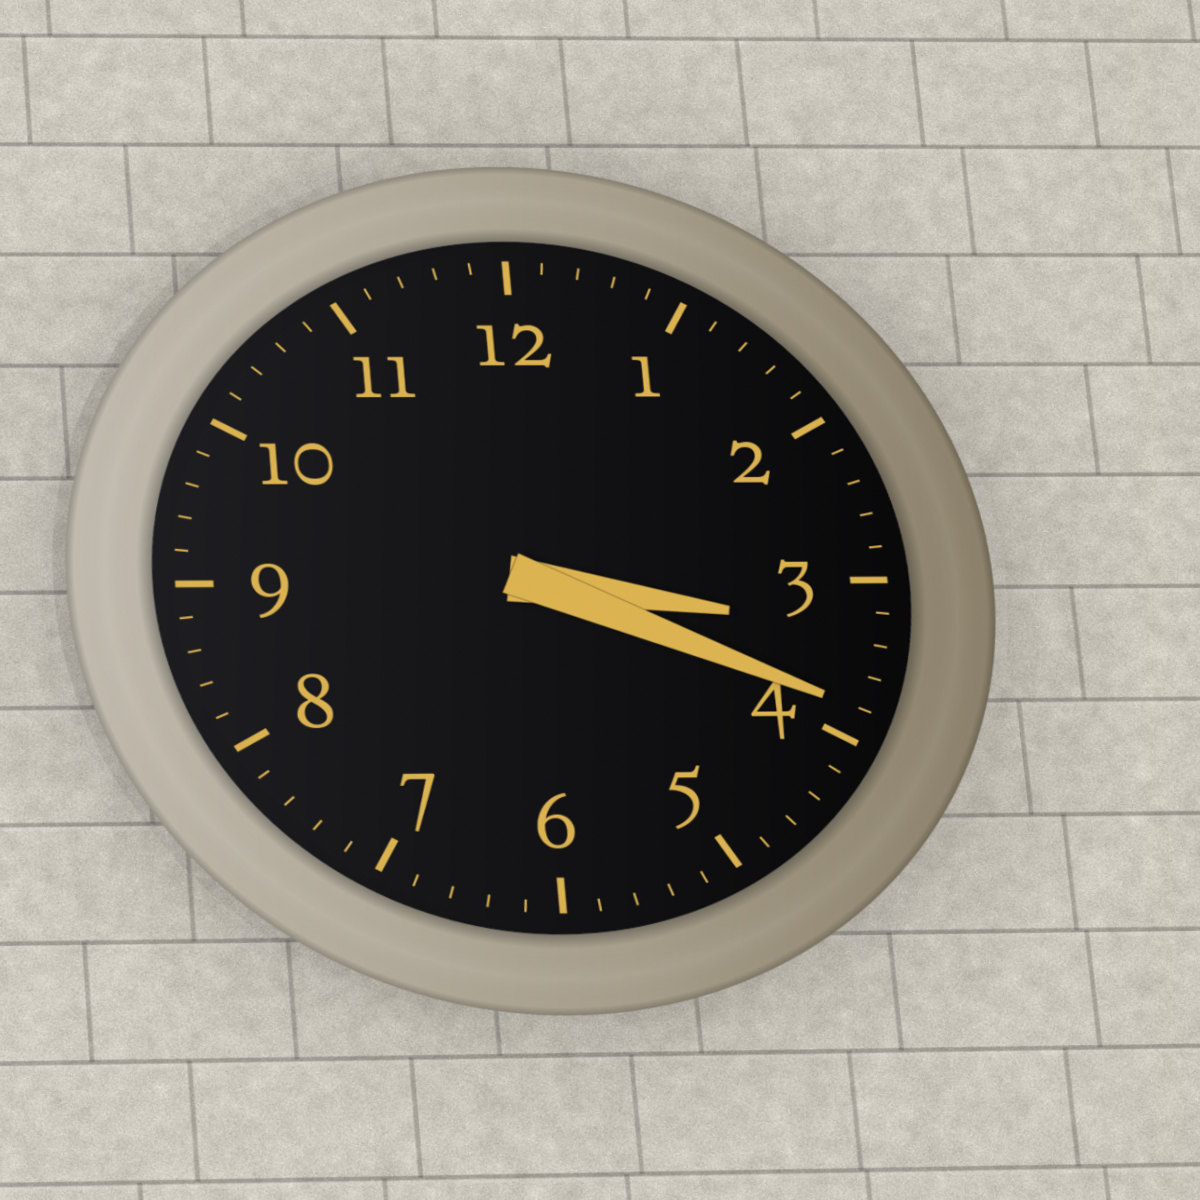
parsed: **3:19**
